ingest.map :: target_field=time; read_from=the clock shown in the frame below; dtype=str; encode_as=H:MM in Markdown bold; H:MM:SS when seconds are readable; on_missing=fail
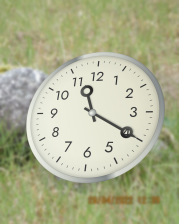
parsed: **11:20**
